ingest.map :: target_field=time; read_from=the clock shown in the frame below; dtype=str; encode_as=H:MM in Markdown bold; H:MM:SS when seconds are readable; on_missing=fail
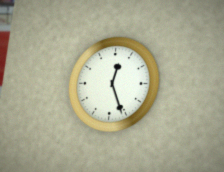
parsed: **12:26**
